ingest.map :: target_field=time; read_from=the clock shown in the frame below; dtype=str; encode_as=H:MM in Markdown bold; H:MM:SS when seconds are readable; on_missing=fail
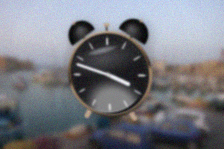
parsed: **3:48**
